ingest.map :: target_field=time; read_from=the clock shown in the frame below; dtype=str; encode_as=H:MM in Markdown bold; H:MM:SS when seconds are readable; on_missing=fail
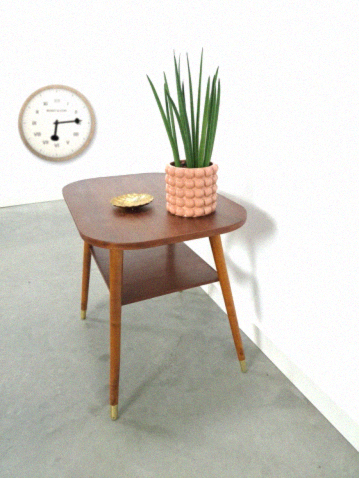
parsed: **6:14**
